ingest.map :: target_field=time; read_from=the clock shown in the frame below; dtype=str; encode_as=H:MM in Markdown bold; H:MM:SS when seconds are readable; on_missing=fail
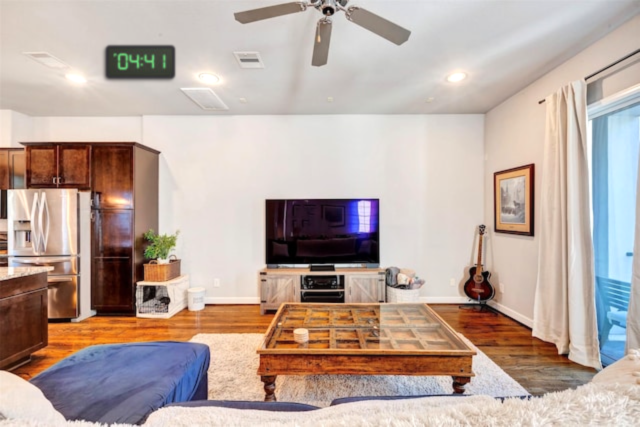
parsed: **4:41**
